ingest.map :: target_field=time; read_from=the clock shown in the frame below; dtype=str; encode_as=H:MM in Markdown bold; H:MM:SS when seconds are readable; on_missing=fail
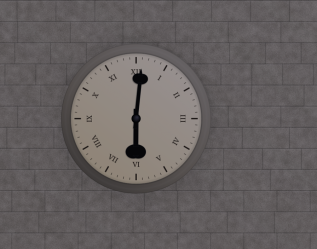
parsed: **6:01**
